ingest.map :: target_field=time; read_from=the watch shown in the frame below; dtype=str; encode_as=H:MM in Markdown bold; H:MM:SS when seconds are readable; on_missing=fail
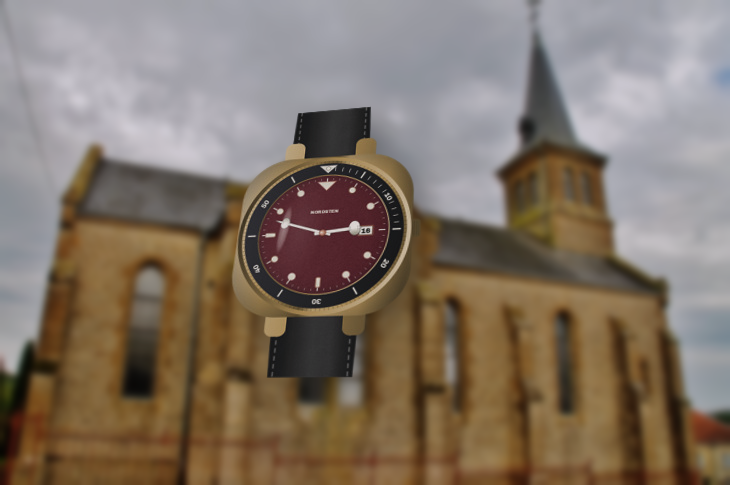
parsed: **2:48**
